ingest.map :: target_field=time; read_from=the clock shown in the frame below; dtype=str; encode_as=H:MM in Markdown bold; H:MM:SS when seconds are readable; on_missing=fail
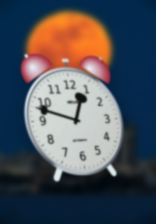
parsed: **12:48**
